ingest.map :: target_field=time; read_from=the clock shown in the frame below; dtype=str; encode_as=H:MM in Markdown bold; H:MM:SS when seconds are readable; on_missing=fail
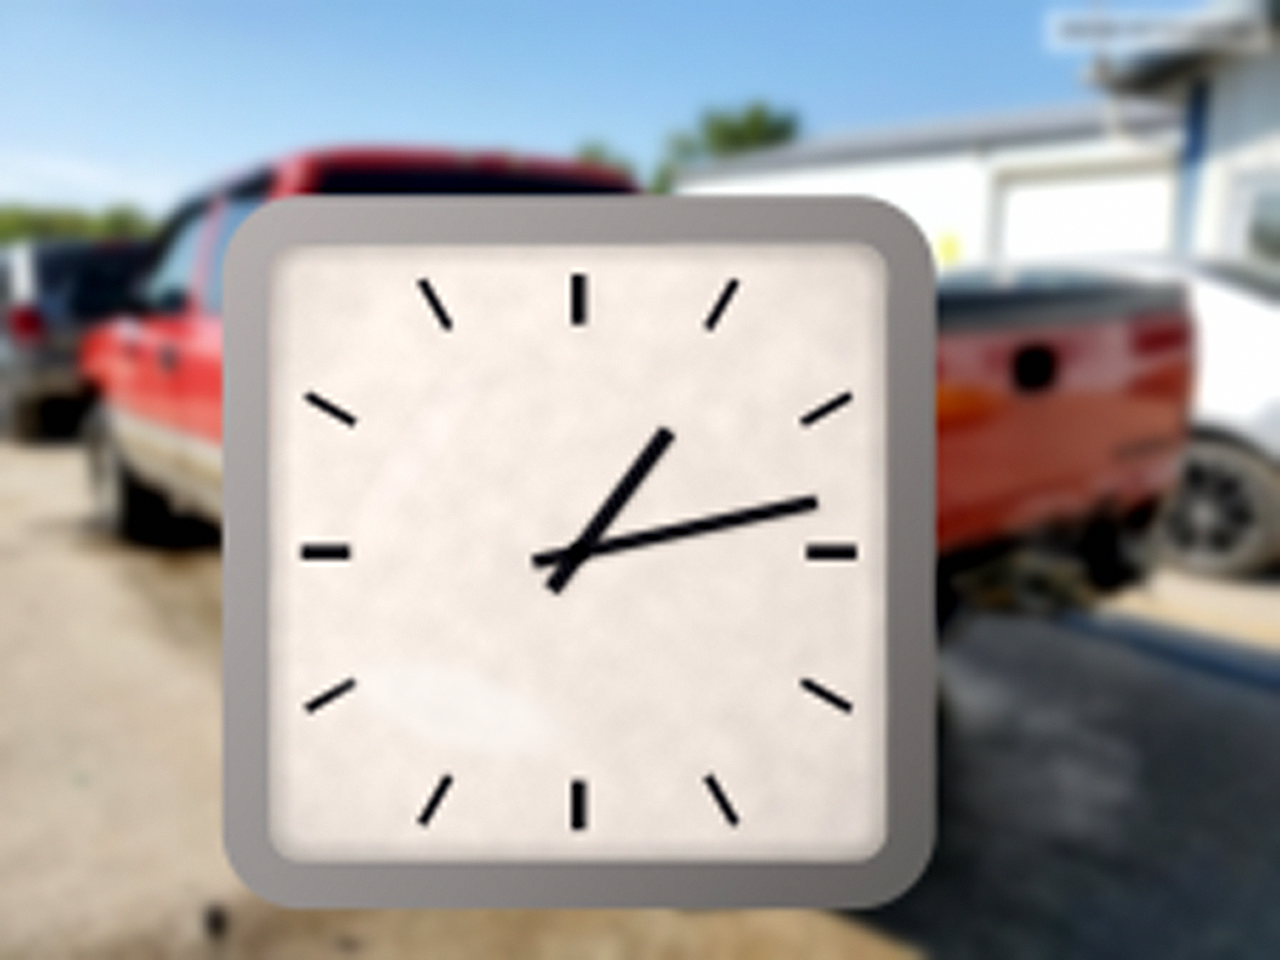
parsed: **1:13**
